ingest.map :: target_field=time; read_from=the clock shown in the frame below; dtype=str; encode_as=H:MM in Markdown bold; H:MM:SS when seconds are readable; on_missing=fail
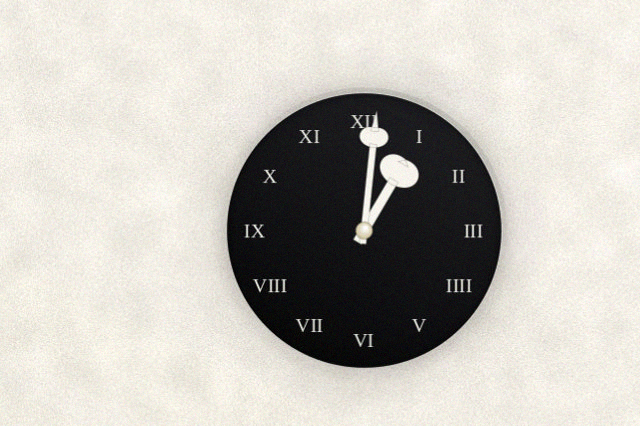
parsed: **1:01**
